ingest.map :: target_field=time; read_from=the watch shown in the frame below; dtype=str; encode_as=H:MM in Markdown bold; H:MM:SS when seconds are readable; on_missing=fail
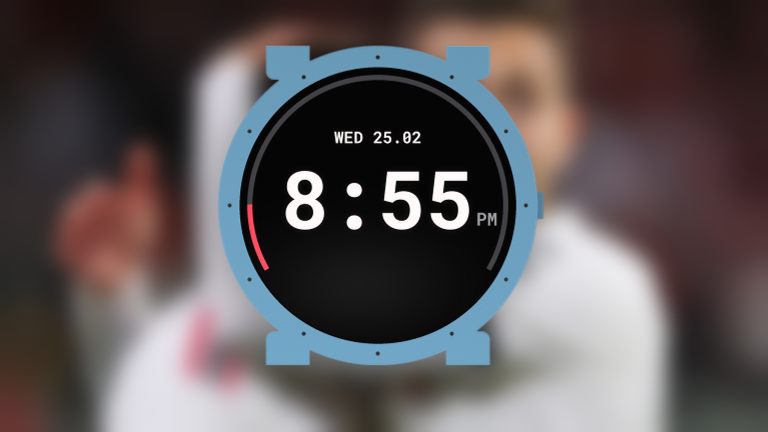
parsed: **8:55**
